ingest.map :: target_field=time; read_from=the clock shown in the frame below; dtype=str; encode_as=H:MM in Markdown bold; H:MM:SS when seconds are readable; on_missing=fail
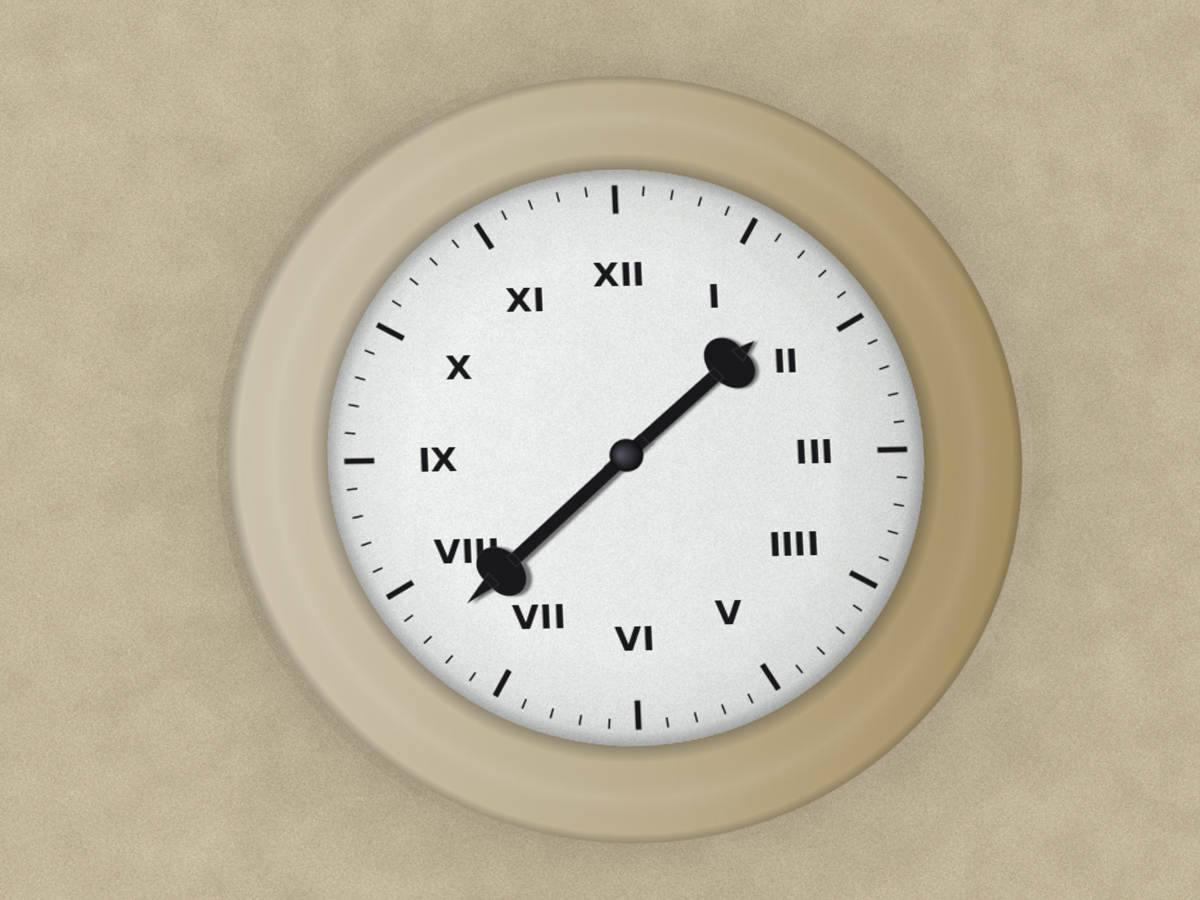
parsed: **1:38**
